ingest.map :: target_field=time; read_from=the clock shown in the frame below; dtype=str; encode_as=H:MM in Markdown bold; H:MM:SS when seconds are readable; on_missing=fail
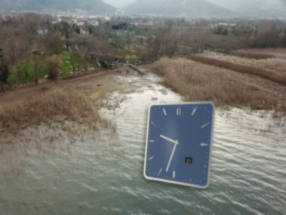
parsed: **9:33**
